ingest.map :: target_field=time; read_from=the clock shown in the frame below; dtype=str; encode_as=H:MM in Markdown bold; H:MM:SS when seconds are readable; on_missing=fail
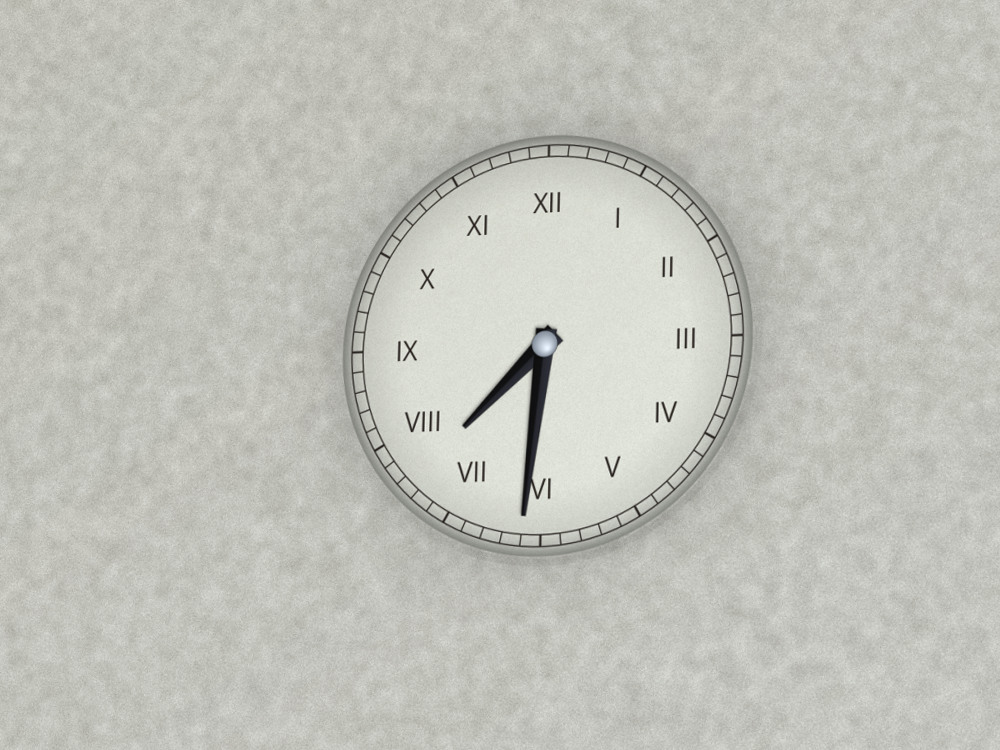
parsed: **7:31**
